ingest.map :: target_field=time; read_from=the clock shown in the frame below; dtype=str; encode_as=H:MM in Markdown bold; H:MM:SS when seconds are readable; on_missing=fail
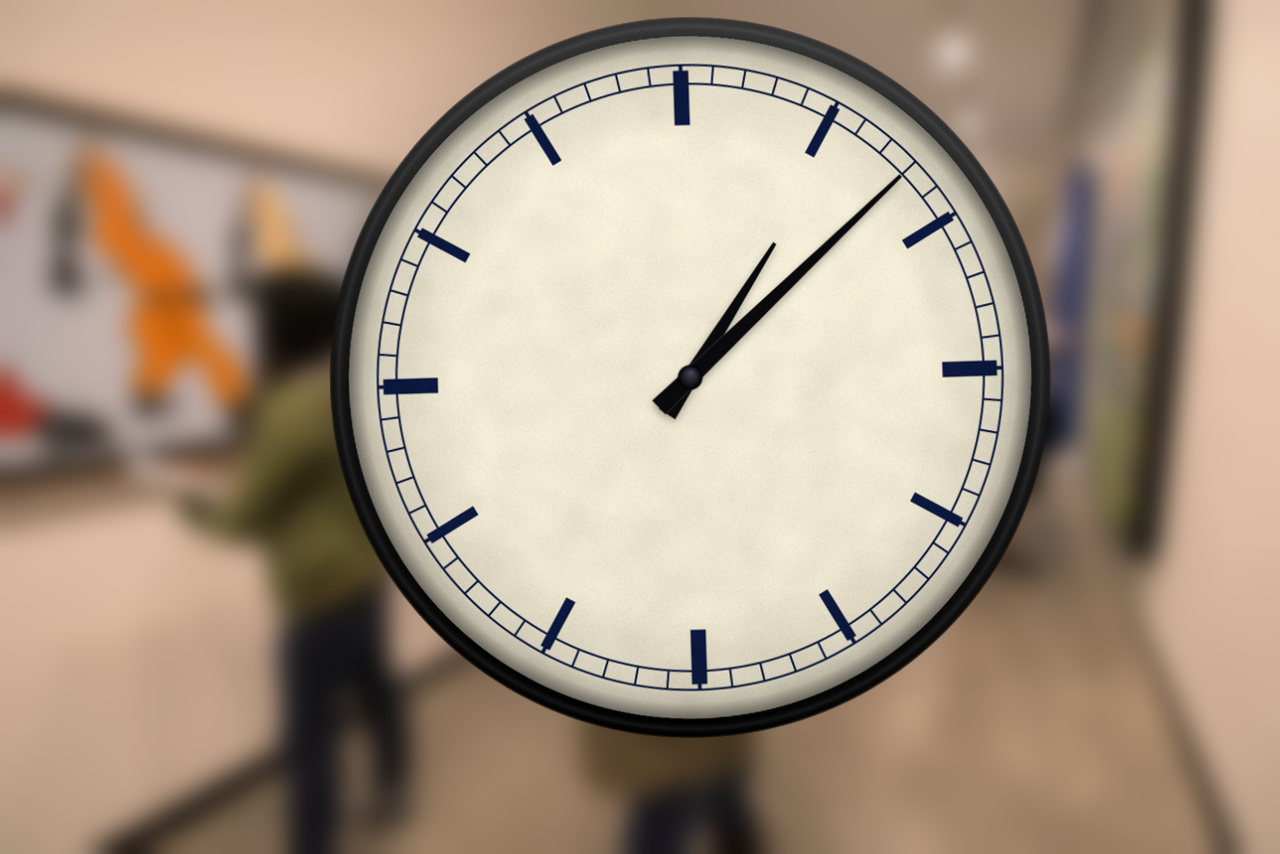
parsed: **1:08**
